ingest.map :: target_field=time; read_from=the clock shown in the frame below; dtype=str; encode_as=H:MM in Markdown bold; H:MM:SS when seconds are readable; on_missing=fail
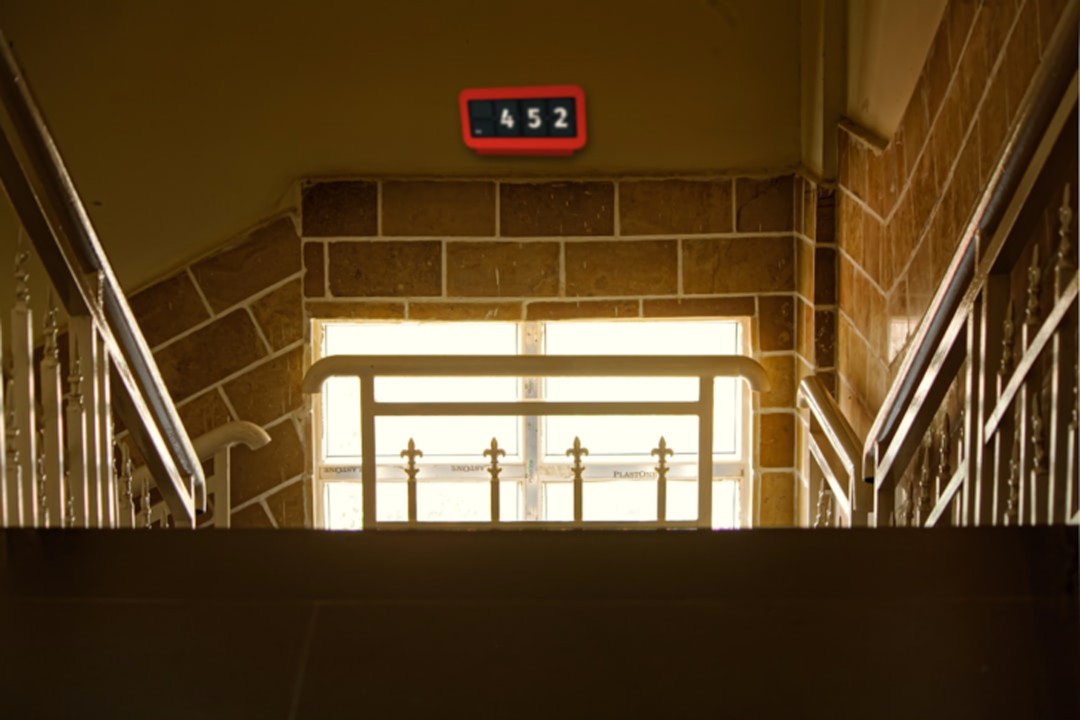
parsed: **4:52**
